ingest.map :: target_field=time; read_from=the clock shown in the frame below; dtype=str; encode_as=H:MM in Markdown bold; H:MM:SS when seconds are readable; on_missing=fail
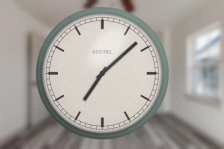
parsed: **7:08**
